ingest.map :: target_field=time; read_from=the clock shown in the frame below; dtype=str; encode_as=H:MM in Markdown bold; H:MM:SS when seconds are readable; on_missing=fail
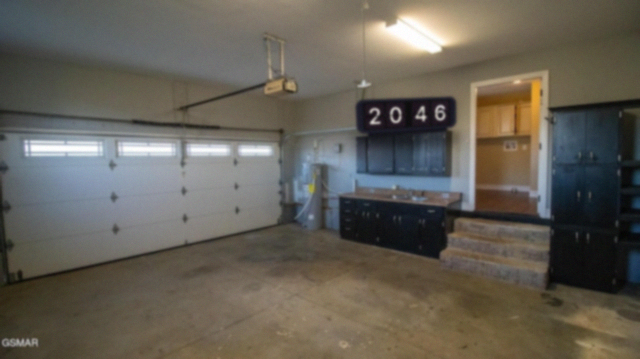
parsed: **20:46**
